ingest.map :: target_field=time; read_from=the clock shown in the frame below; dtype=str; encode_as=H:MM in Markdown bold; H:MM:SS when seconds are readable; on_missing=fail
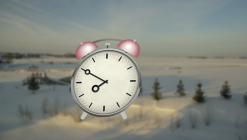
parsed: **7:50**
